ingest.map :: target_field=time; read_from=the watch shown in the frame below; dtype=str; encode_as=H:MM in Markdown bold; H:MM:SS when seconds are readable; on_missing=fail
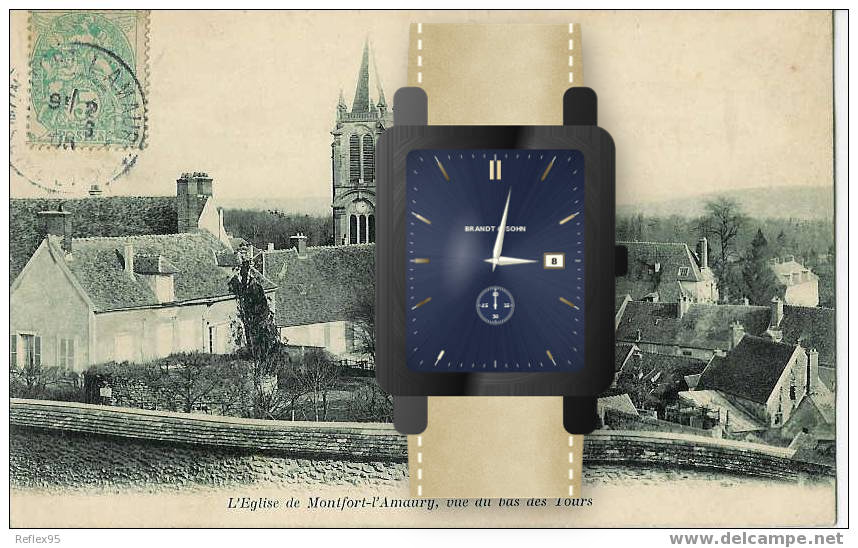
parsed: **3:02**
